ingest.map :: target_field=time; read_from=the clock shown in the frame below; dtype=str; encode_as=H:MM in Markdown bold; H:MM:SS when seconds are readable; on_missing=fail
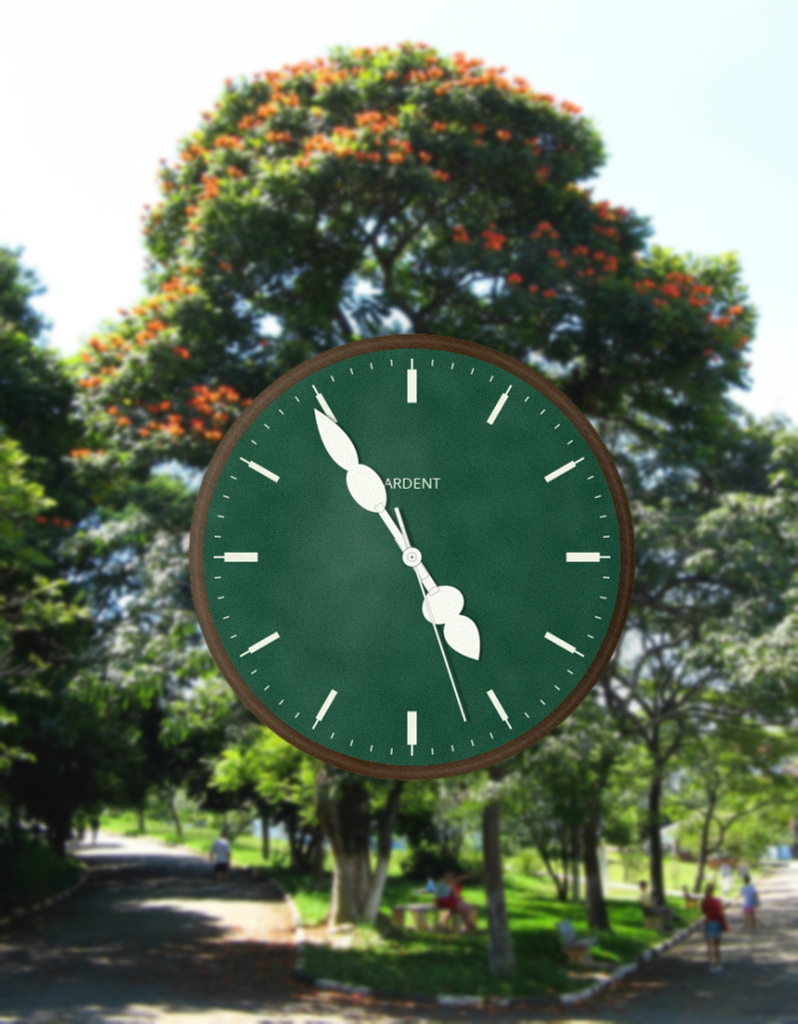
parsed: **4:54:27**
